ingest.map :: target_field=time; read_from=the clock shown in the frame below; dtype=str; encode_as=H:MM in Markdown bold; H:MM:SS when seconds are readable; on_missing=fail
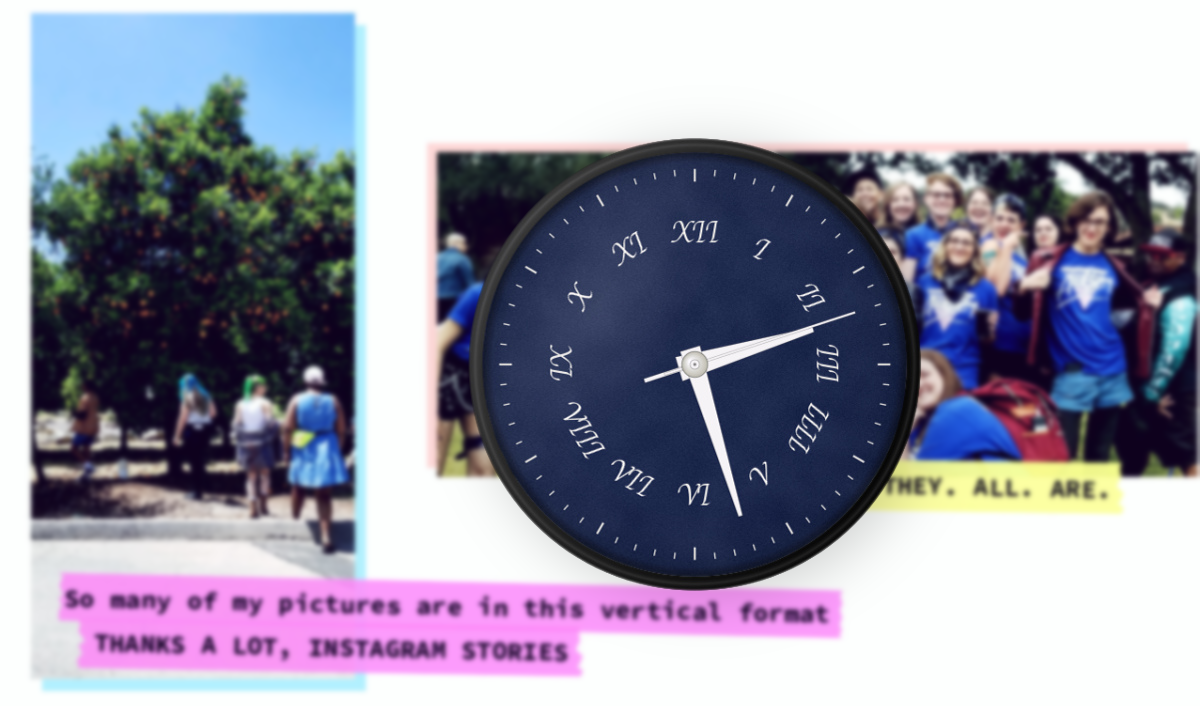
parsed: **2:27:12**
